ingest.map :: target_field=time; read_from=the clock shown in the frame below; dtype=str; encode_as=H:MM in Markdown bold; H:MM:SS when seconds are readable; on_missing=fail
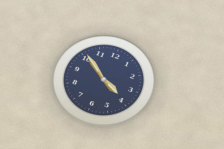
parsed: **3:51**
